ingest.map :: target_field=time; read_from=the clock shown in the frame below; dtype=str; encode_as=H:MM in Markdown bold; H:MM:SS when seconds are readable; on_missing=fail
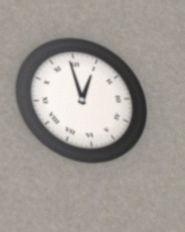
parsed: **12:59**
